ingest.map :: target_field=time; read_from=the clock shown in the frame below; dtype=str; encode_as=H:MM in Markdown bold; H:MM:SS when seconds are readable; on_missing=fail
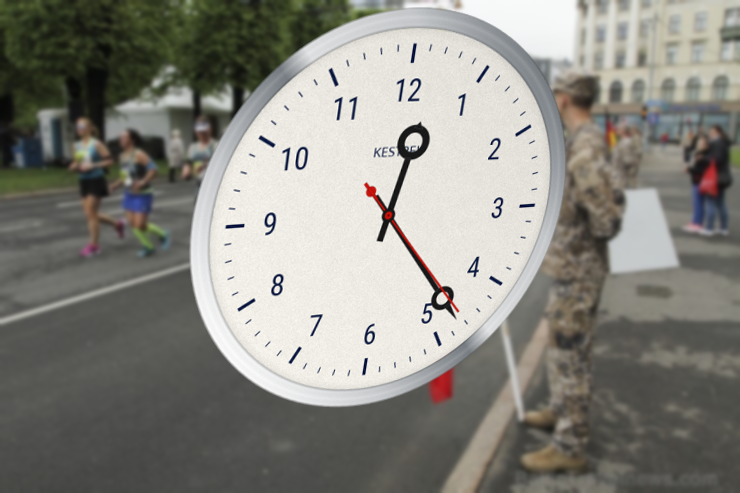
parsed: **12:23:23**
